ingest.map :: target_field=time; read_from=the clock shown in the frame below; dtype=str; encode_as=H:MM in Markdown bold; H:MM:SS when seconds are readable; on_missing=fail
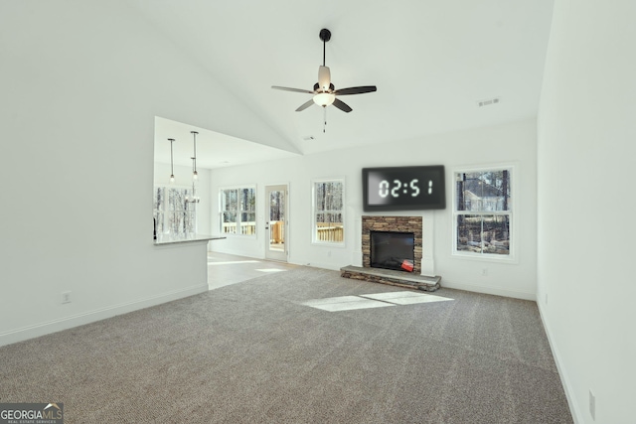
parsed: **2:51**
